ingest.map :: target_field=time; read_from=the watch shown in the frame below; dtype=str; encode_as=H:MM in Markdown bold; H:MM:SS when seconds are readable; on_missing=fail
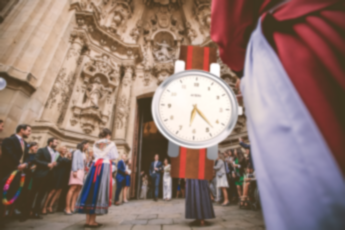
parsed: **6:23**
